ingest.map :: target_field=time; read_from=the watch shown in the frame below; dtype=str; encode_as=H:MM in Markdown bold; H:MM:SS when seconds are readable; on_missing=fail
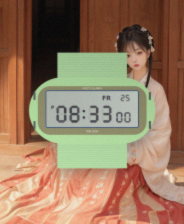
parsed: **8:33:00**
